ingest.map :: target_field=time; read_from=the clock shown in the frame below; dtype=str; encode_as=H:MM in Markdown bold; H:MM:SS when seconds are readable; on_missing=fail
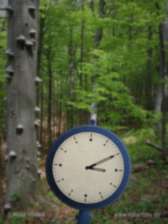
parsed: **3:10**
